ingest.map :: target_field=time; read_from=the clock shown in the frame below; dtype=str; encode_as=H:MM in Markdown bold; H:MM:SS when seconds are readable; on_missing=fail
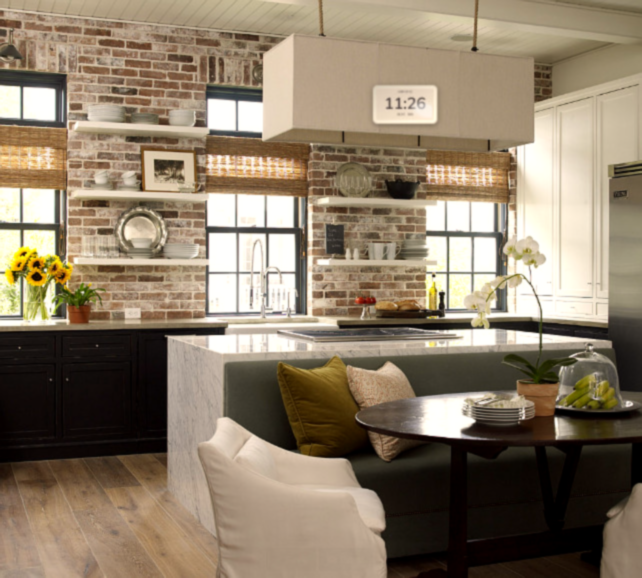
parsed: **11:26**
